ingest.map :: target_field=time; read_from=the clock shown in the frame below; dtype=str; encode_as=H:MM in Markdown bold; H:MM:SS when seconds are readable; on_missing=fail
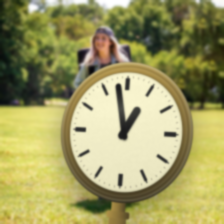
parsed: **12:58**
